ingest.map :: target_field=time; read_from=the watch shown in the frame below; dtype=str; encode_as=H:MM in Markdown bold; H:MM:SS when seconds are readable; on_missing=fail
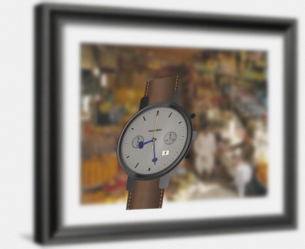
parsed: **8:28**
